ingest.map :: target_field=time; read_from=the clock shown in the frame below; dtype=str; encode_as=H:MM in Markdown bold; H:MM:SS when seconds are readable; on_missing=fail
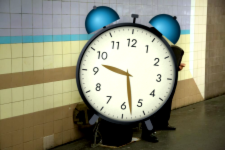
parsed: **9:28**
